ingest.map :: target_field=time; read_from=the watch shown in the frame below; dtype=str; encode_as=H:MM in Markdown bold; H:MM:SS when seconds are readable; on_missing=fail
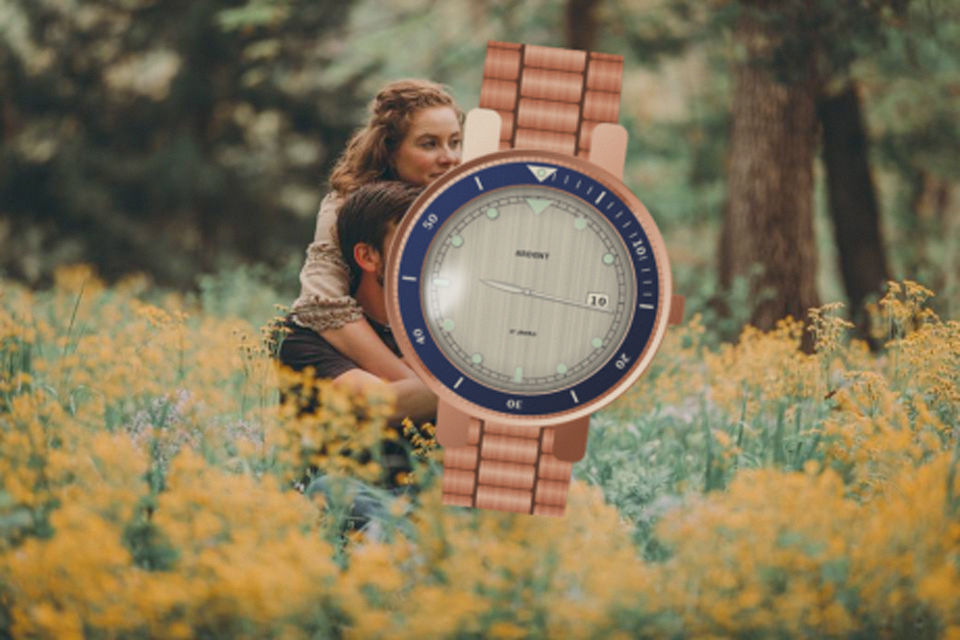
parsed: **9:16**
